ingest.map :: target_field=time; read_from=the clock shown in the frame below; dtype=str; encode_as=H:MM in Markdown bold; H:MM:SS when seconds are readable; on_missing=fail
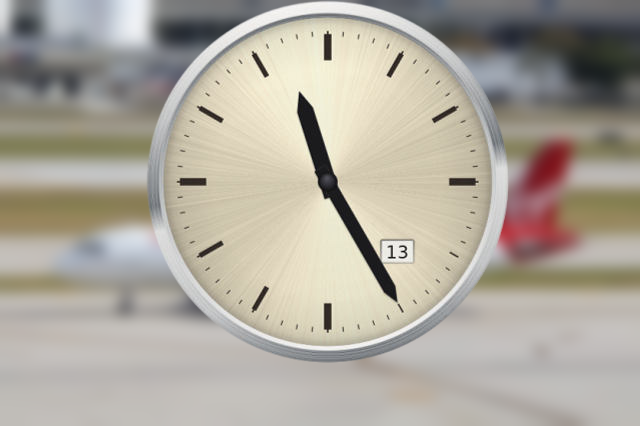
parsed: **11:25**
